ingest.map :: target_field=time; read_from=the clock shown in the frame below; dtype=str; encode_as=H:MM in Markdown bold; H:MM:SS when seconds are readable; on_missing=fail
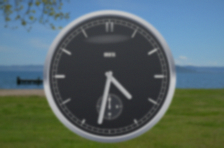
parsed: **4:32**
